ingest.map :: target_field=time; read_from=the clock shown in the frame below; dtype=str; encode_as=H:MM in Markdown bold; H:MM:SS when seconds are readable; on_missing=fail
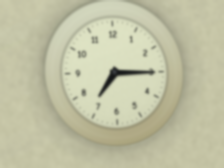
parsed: **7:15**
